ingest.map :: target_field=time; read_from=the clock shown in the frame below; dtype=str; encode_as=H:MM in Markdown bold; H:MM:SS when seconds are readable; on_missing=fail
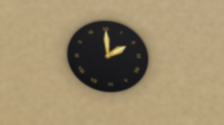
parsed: **2:00**
